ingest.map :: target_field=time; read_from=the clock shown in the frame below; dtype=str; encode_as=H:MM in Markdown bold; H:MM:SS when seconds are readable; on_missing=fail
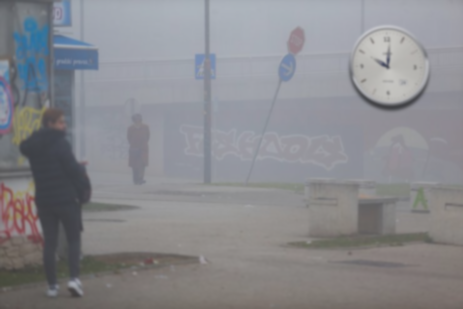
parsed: **10:01**
